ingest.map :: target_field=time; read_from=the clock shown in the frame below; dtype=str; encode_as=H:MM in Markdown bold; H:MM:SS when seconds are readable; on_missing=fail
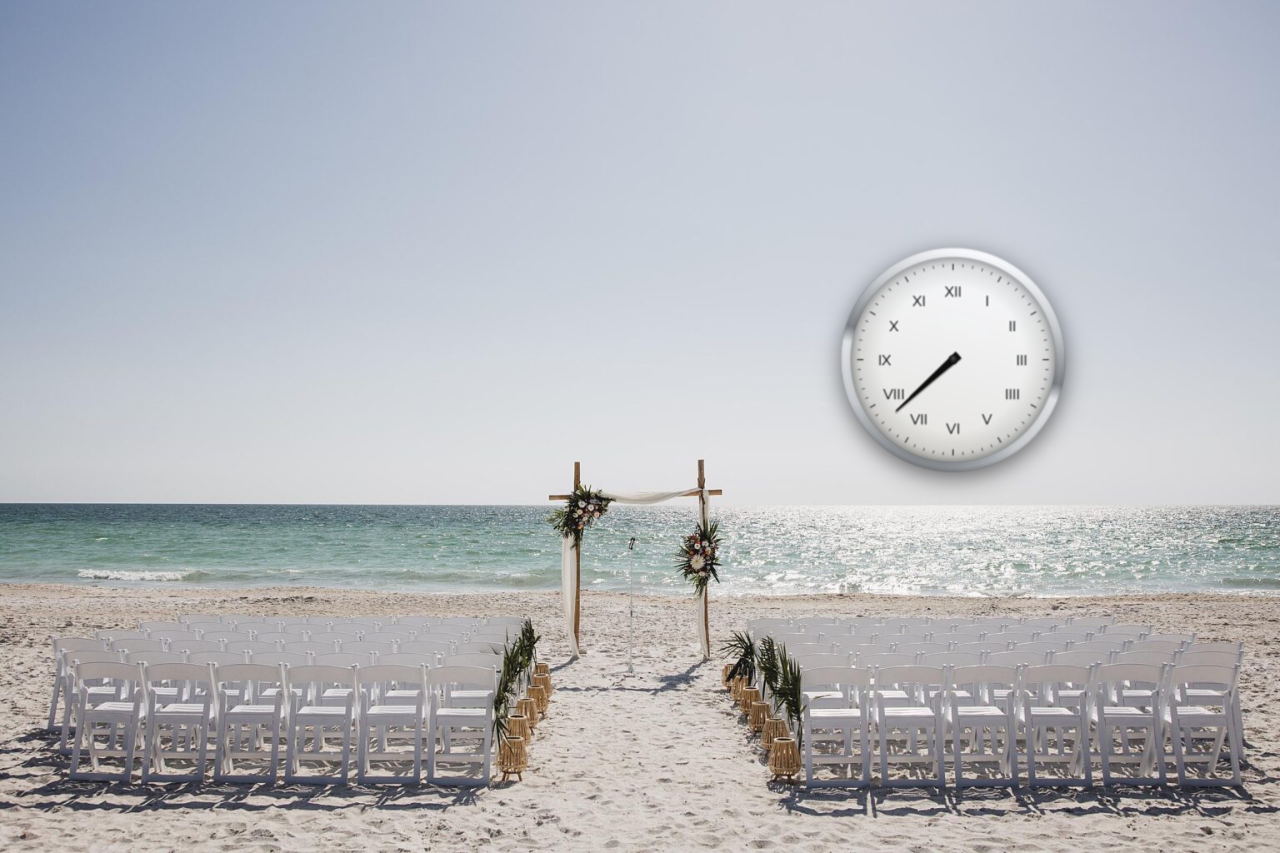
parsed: **7:38**
